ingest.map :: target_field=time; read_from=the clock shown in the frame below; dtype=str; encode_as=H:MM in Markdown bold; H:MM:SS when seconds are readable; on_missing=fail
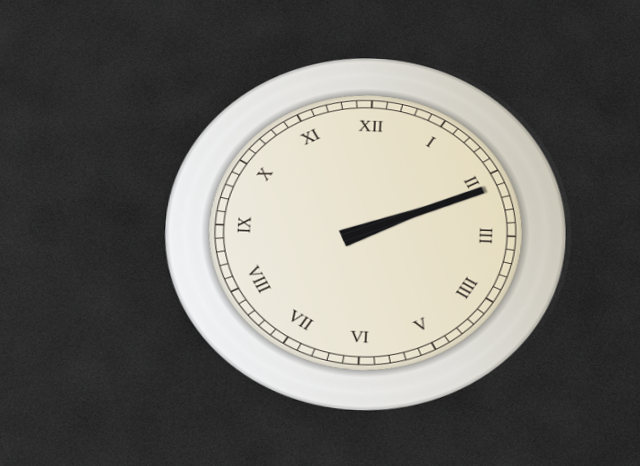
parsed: **2:11**
